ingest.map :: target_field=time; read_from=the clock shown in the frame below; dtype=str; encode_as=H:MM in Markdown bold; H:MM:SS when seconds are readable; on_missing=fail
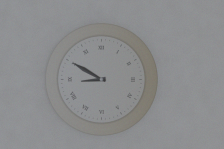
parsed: **8:50**
